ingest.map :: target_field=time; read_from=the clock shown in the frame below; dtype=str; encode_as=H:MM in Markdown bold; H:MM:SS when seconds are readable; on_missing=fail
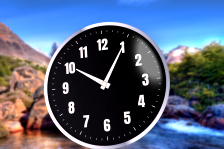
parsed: **10:05**
